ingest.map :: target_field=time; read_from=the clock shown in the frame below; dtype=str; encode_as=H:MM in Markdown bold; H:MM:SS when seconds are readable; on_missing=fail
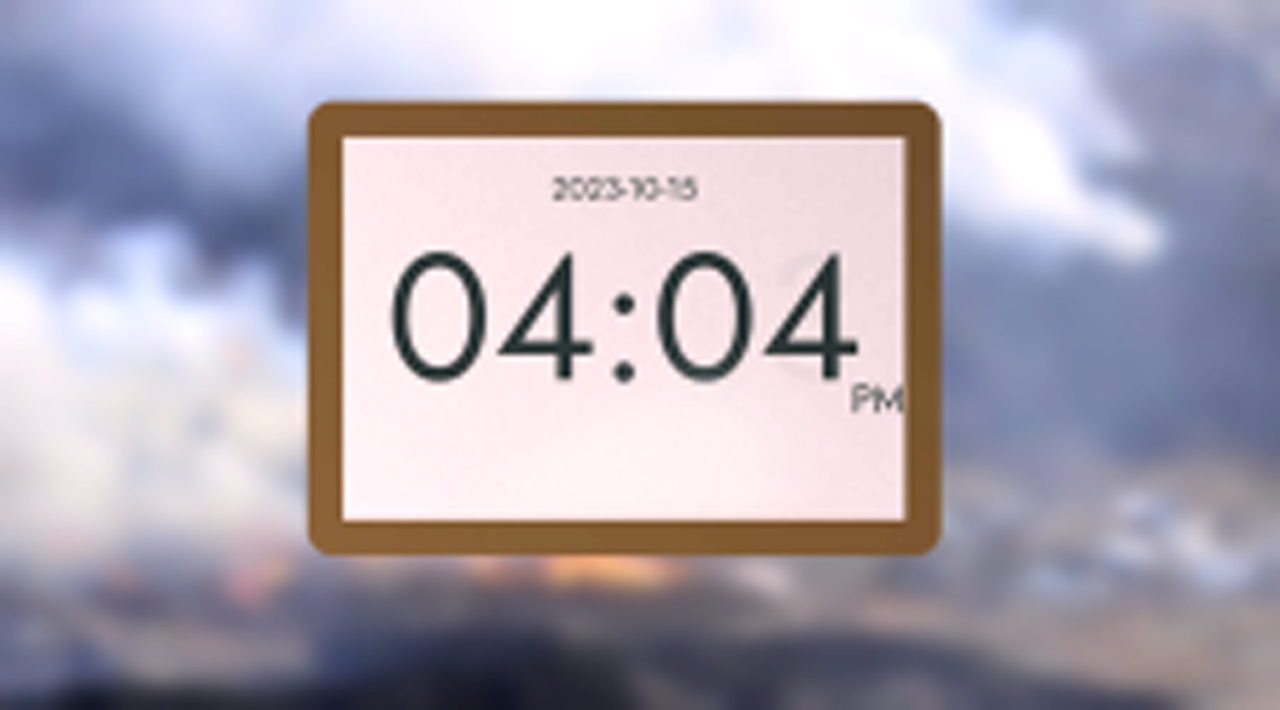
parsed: **4:04**
